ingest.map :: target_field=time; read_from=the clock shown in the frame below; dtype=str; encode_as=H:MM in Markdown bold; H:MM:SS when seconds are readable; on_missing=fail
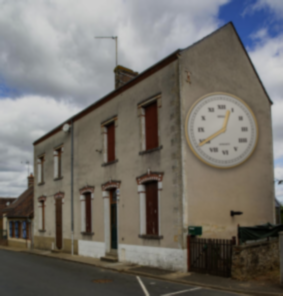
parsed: **12:40**
